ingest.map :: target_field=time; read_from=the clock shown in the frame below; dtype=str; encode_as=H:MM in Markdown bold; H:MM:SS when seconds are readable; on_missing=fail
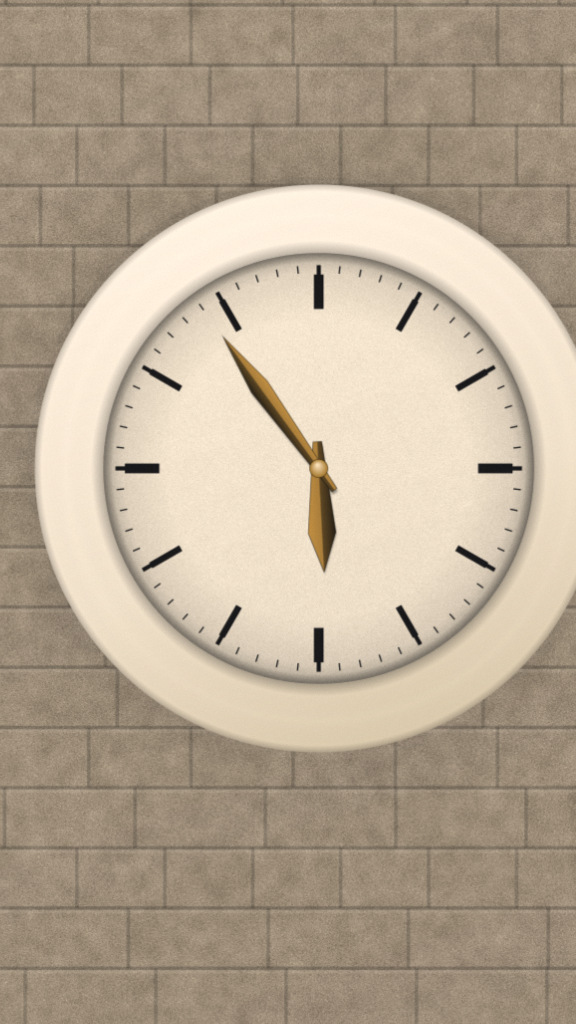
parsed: **5:54**
